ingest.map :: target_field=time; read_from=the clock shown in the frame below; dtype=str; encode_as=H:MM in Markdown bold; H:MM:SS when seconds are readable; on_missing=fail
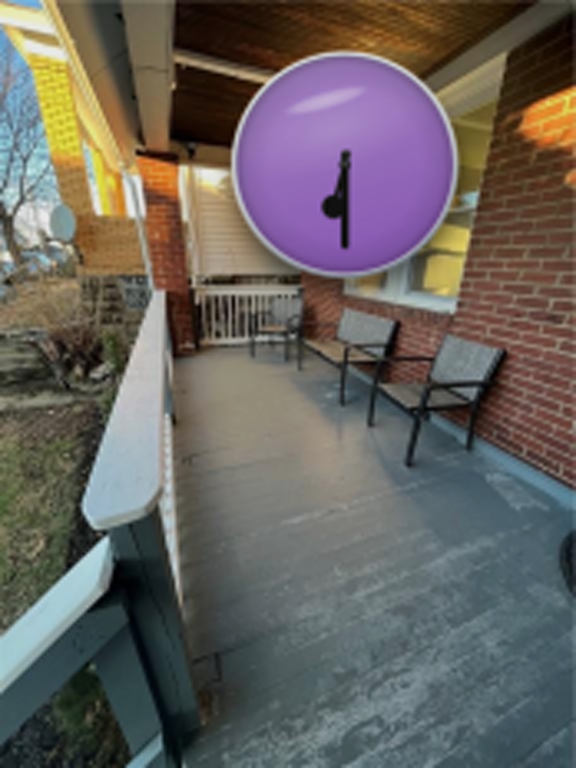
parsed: **6:30**
